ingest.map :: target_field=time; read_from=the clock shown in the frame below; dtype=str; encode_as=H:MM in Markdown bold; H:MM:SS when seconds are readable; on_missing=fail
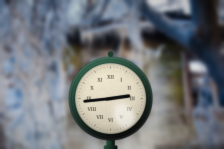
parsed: **2:44**
